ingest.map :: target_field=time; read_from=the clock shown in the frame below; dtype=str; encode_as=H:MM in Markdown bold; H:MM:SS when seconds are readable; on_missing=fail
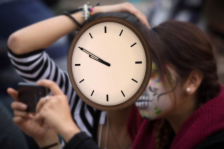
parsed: **9:50**
